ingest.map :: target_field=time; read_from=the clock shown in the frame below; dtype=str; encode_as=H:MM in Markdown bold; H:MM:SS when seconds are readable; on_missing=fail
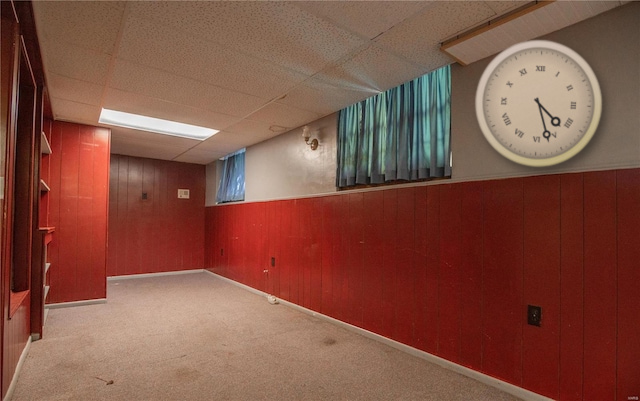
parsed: **4:27**
